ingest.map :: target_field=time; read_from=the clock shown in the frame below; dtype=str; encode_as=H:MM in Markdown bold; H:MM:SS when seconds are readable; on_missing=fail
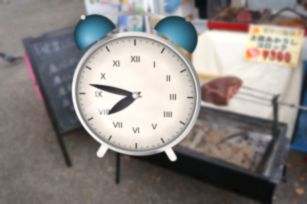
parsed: **7:47**
